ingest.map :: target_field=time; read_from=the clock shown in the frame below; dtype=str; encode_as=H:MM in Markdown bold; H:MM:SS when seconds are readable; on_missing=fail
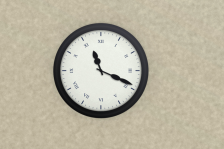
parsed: **11:19**
